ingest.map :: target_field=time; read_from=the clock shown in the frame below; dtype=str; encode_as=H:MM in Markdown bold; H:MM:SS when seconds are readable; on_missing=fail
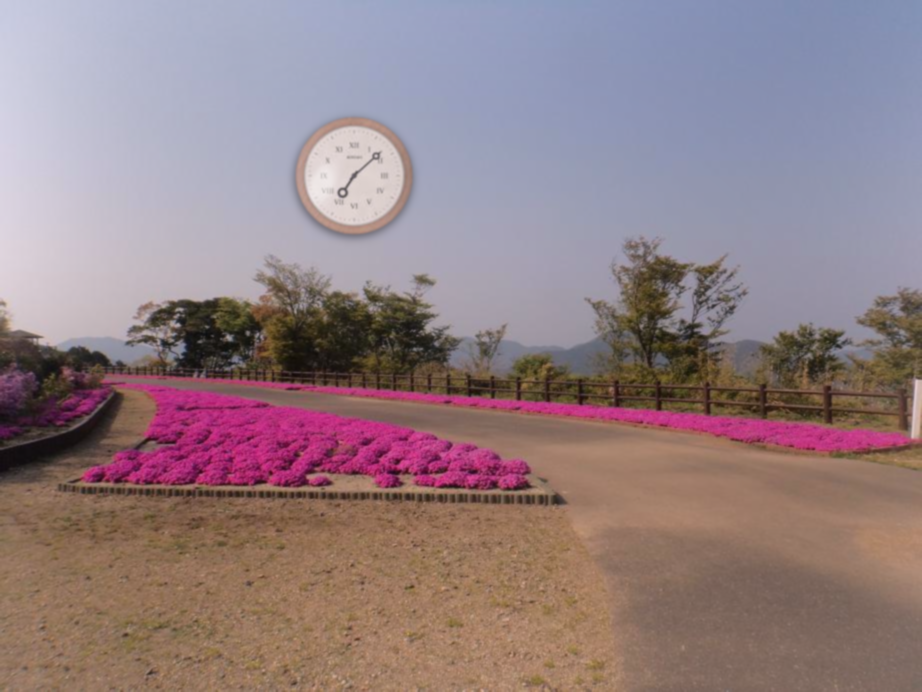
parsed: **7:08**
